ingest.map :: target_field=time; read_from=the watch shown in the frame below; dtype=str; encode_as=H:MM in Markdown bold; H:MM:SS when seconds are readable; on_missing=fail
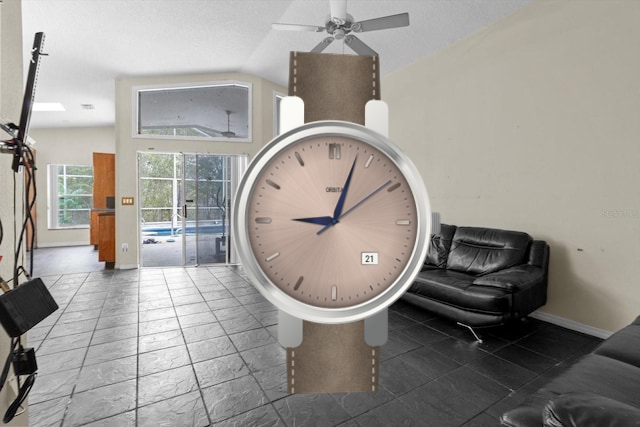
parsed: **9:03:09**
